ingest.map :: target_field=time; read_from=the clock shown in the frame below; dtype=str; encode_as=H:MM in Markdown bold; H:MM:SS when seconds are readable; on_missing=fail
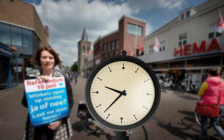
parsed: **9:37**
